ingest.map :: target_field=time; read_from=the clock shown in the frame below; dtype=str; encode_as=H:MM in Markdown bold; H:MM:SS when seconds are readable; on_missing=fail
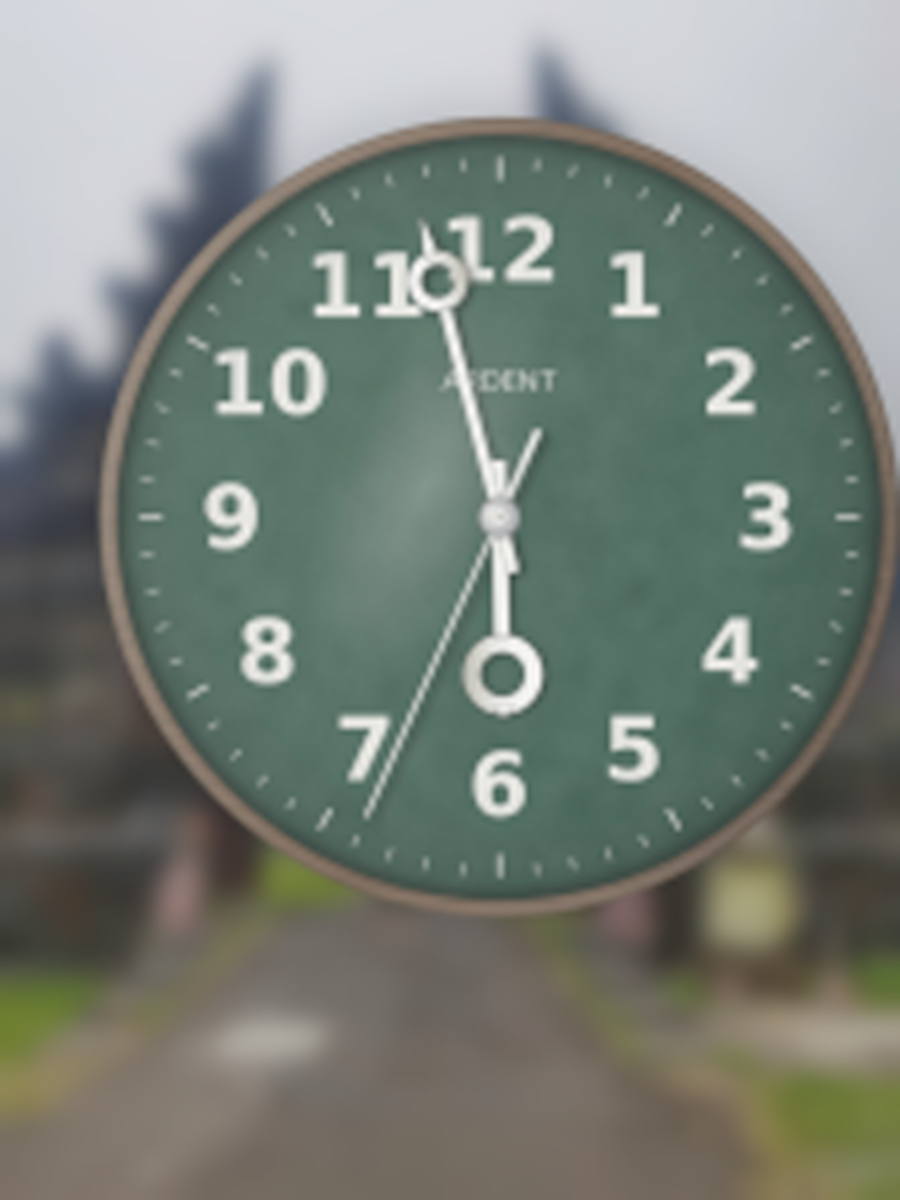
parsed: **5:57:34**
